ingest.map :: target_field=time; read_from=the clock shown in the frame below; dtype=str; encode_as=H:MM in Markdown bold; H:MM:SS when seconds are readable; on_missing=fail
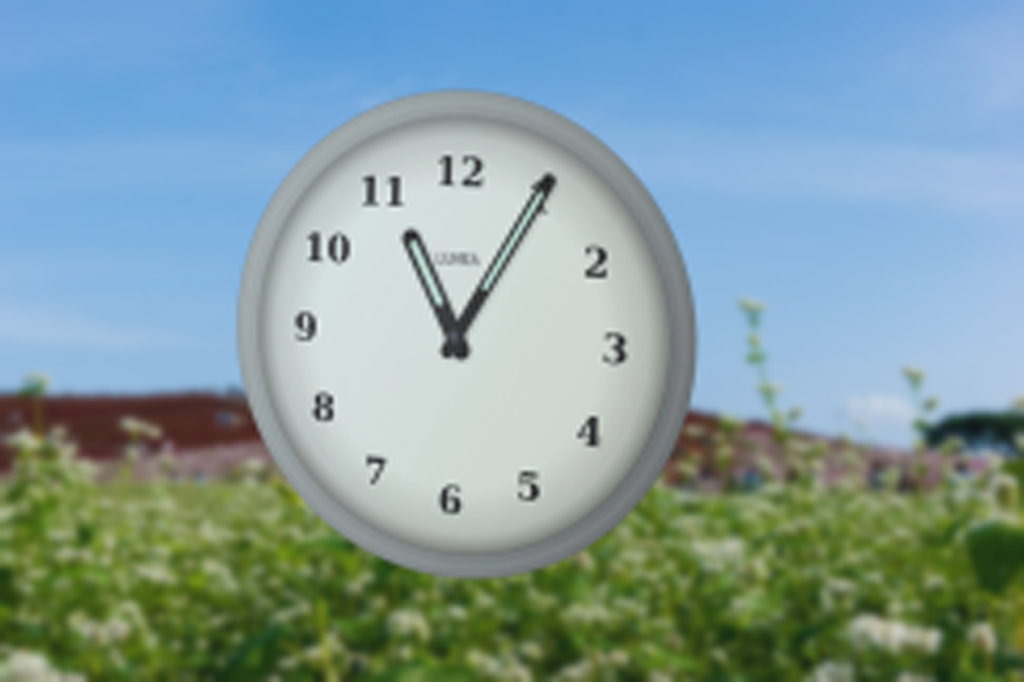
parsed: **11:05**
